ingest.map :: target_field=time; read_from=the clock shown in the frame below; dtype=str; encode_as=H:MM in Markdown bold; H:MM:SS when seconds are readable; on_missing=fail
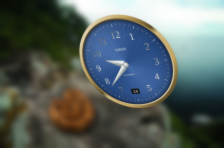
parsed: **9:38**
